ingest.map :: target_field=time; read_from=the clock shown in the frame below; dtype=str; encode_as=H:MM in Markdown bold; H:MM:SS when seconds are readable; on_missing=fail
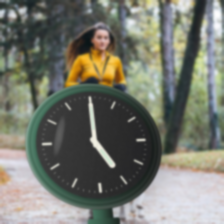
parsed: **5:00**
